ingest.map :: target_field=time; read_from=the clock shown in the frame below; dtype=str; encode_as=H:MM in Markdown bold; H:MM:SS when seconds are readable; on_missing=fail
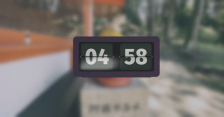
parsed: **4:58**
